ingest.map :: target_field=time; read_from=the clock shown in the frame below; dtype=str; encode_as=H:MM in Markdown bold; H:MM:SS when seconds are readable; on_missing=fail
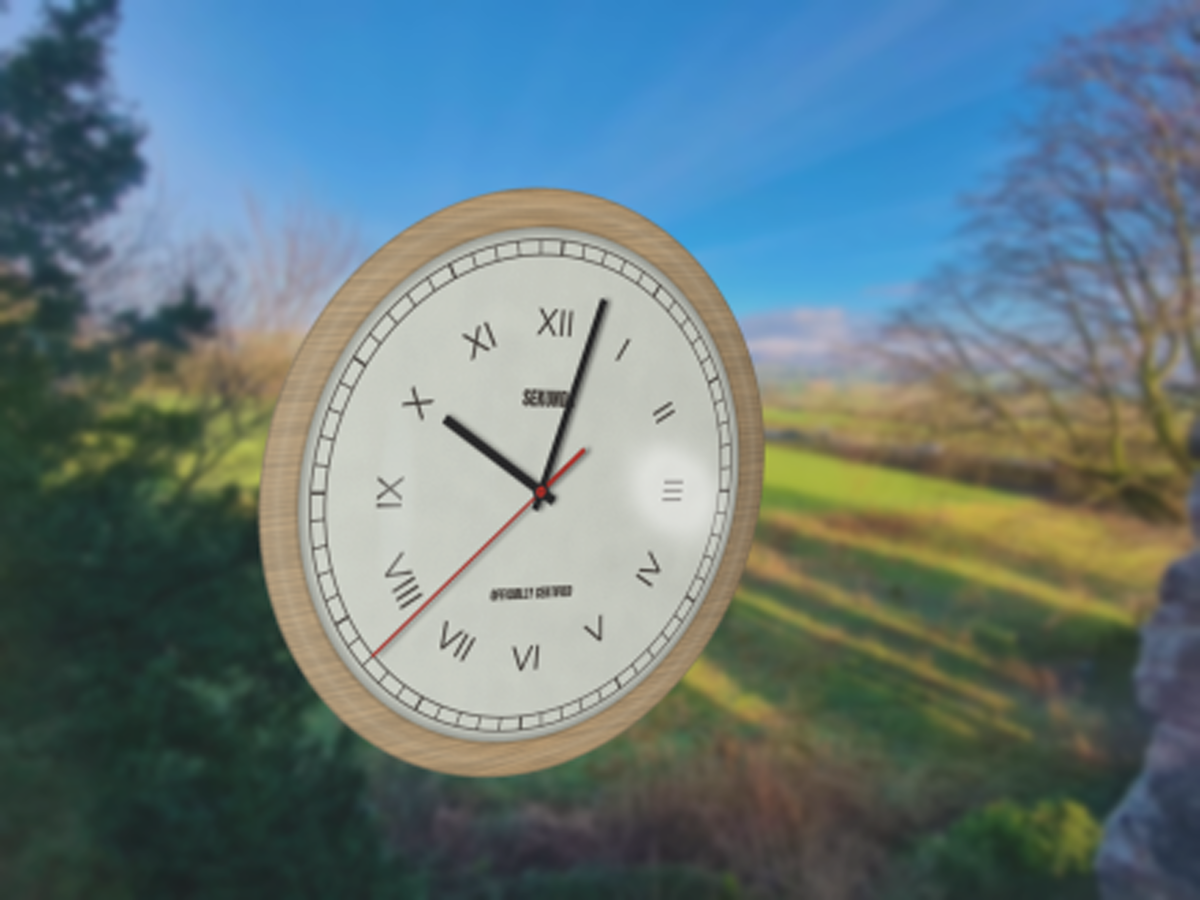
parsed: **10:02:38**
